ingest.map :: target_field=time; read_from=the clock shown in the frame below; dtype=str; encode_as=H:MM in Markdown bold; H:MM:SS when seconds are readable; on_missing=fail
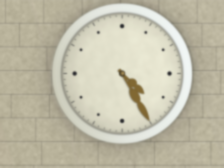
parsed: **4:25**
